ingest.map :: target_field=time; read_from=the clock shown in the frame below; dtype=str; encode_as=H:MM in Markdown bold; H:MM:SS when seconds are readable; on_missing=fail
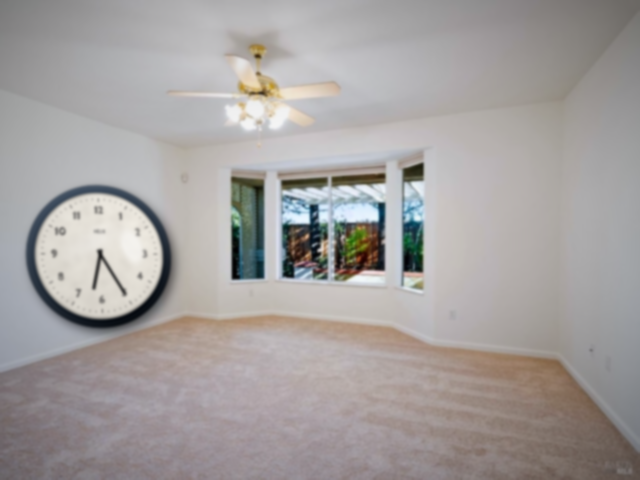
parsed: **6:25**
